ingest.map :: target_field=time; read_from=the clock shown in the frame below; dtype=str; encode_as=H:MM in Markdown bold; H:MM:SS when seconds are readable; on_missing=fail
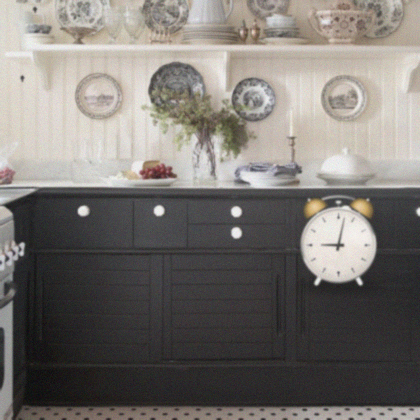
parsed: **9:02**
